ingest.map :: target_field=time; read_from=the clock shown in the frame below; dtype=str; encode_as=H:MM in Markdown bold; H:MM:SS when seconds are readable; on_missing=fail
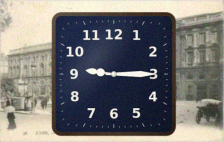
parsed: **9:15**
